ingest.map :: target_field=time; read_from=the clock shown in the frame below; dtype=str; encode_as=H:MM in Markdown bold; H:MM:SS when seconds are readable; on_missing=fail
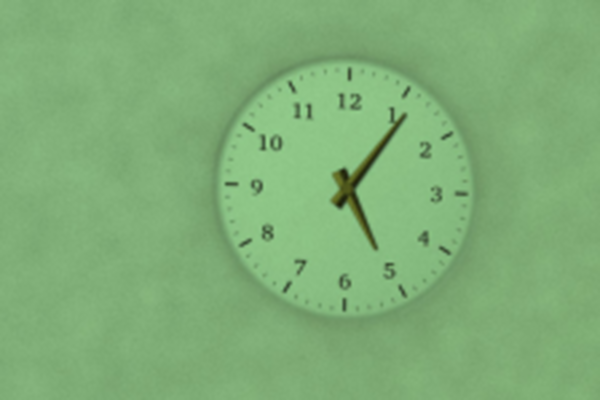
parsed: **5:06**
